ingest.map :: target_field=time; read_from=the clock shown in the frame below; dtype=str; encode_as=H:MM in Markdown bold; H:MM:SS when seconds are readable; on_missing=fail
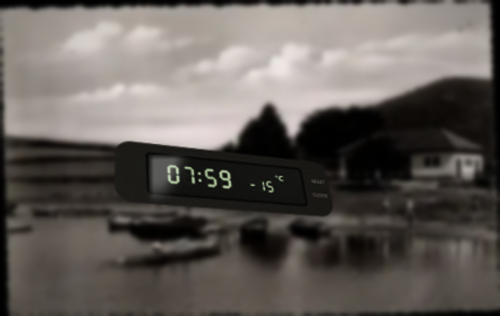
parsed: **7:59**
